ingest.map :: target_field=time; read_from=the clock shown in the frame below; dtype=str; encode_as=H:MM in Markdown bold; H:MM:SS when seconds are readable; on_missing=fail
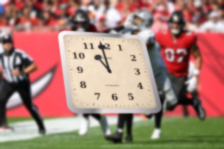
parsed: **10:59**
